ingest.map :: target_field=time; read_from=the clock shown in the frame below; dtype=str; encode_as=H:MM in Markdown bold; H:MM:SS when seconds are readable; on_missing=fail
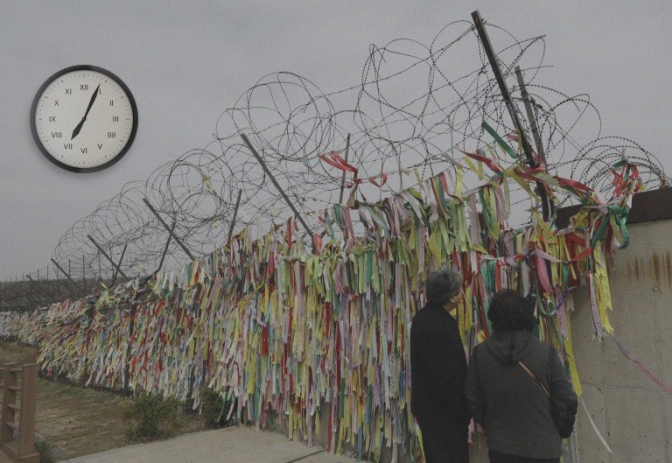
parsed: **7:04**
